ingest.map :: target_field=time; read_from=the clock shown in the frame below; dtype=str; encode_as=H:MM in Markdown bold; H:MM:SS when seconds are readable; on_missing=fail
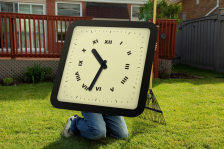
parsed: **10:33**
